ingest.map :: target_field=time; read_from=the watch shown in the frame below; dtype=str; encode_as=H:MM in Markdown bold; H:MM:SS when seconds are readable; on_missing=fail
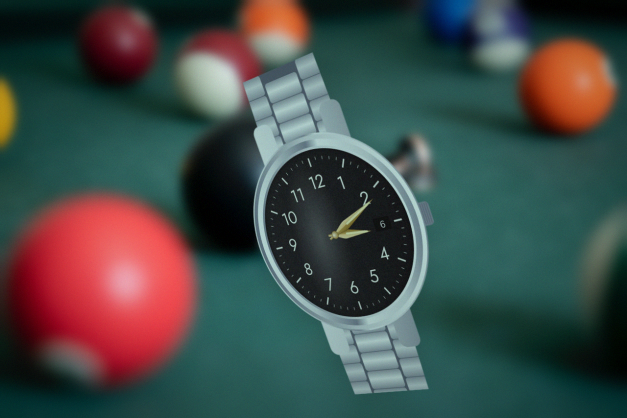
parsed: **3:11**
